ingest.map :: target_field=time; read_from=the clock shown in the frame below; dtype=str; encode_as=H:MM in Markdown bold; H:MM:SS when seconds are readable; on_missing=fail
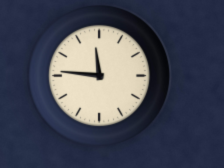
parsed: **11:46**
